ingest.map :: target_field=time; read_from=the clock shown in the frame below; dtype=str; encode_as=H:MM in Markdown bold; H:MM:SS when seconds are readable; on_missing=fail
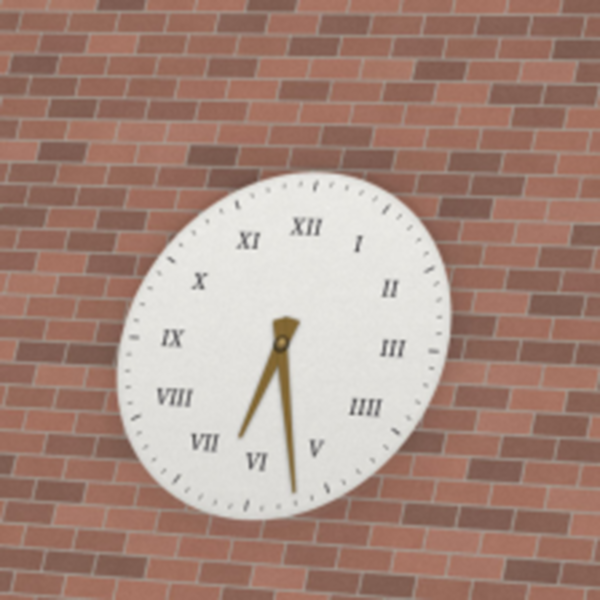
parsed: **6:27**
